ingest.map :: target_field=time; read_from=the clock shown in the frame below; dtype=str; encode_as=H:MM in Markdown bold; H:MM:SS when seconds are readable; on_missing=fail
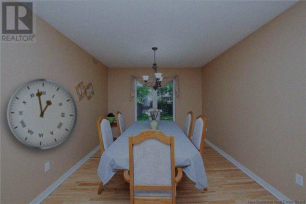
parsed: **12:58**
